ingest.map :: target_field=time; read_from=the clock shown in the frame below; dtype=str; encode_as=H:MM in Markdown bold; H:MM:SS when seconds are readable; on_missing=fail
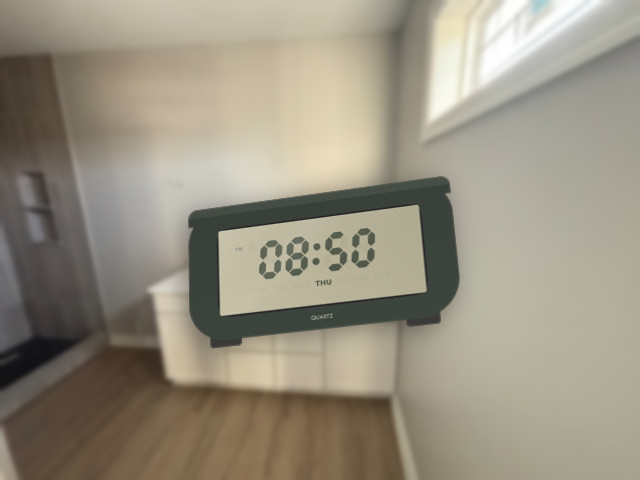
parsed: **8:50**
